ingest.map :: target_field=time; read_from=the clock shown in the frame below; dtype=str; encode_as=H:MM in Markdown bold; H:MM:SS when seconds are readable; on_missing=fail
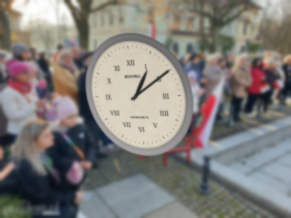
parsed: **1:10**
